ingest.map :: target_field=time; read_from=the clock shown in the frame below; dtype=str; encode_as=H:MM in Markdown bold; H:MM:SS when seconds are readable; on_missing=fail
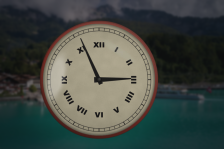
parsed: **2:56**
